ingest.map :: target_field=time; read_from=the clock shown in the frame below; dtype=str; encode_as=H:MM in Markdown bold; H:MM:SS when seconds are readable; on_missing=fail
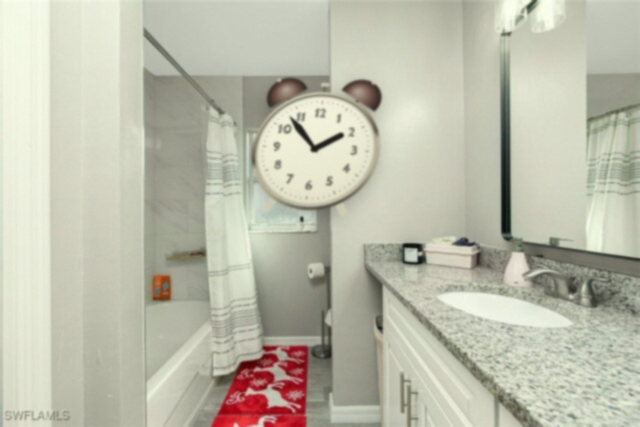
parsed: **1:53**
